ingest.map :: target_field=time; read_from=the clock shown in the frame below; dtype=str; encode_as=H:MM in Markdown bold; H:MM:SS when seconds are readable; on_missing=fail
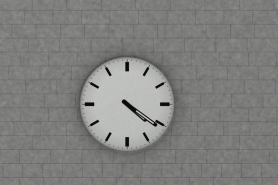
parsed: **4:21**
